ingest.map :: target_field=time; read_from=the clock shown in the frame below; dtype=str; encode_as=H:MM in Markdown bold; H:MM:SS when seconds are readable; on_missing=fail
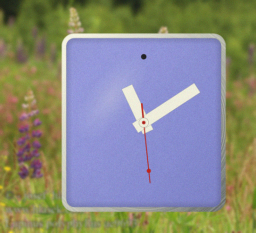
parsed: **11:09:29**
